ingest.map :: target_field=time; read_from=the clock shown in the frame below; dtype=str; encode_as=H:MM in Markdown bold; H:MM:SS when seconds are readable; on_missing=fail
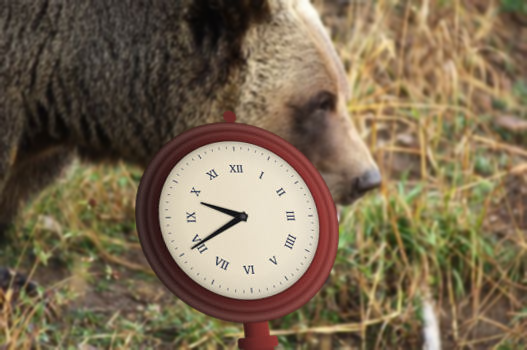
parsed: **9:40**
